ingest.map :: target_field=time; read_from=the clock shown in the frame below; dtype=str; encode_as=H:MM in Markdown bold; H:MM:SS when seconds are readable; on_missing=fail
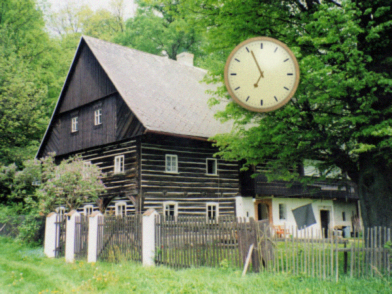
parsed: **6:56**
